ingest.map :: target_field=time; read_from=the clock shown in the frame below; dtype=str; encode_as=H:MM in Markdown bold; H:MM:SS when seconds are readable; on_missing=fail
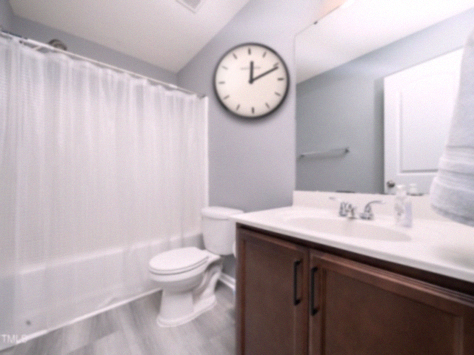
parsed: **12:11**
